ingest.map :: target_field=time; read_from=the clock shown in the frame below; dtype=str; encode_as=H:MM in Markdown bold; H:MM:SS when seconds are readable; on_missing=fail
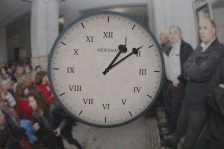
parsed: **1:09**
